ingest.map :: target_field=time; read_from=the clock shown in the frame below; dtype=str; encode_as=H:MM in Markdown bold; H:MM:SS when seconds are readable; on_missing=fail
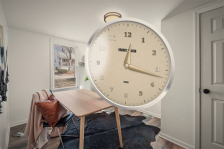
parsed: **12:17**
